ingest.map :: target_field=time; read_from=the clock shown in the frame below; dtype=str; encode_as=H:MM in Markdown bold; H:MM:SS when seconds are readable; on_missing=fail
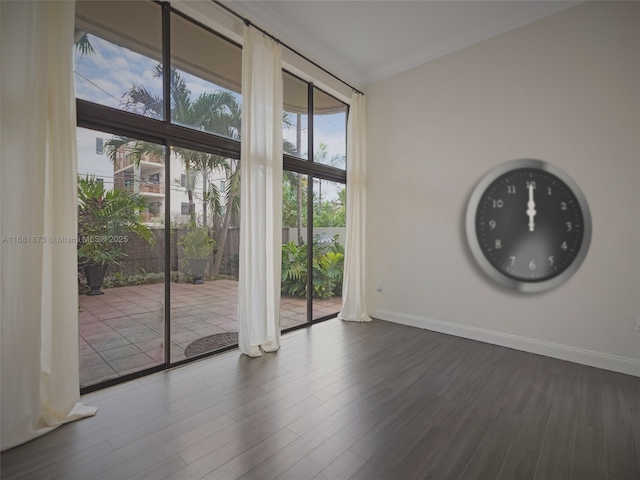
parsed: **12:00**
